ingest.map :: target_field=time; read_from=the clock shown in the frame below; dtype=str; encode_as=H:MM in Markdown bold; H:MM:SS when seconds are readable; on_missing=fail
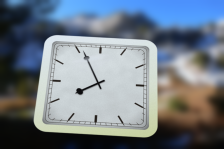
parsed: **7:56**
